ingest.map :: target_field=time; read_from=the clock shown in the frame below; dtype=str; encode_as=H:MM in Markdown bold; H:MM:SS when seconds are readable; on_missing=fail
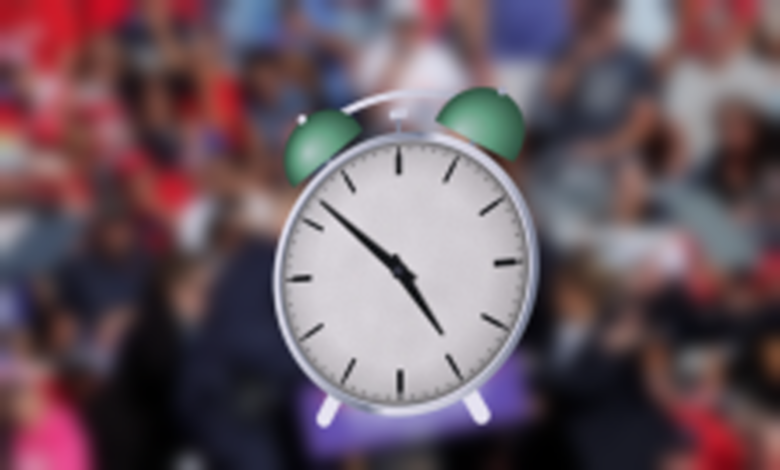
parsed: **4:52**
